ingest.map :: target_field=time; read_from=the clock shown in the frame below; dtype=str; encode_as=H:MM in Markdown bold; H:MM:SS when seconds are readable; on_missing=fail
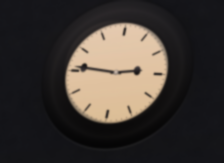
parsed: **2:46**
